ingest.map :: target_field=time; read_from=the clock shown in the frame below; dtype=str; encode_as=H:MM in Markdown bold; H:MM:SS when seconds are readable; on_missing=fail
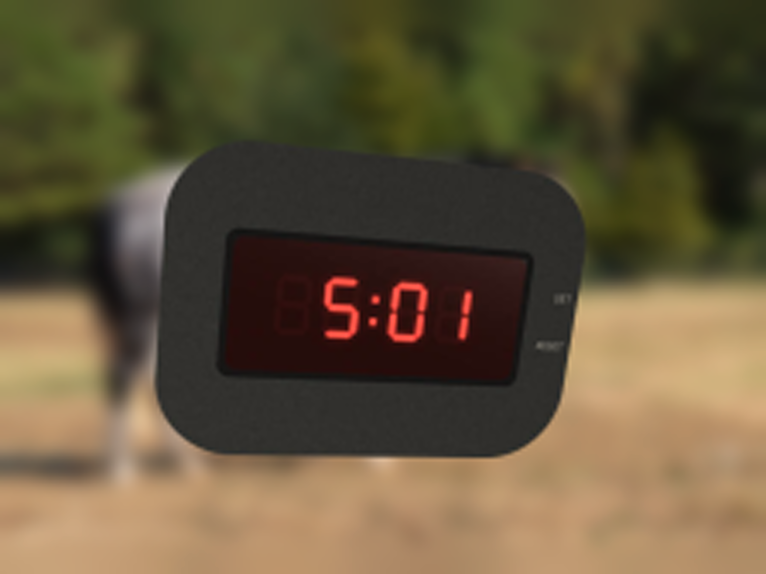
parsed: **5:01**
